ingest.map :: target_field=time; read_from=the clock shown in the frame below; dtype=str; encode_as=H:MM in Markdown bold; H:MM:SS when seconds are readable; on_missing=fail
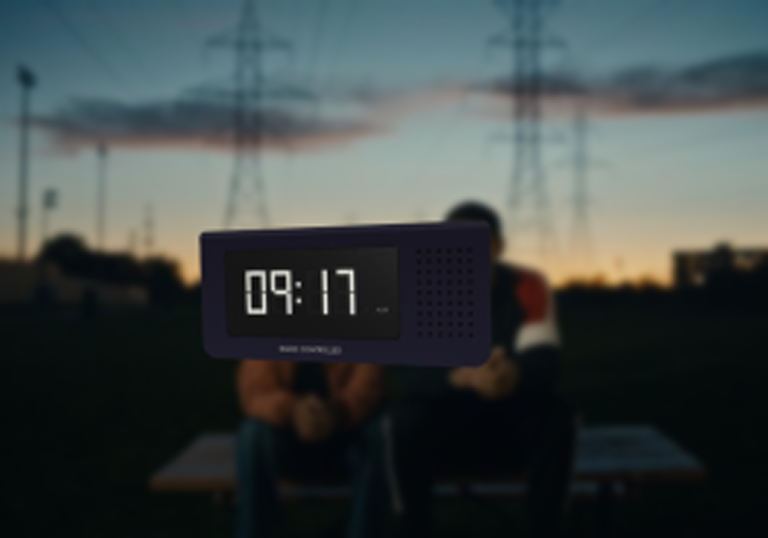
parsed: **9:17**
